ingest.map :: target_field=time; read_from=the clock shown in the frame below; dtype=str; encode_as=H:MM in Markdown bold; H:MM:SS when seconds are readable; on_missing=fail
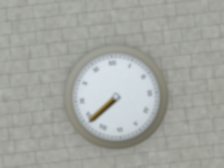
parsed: **7:39**
